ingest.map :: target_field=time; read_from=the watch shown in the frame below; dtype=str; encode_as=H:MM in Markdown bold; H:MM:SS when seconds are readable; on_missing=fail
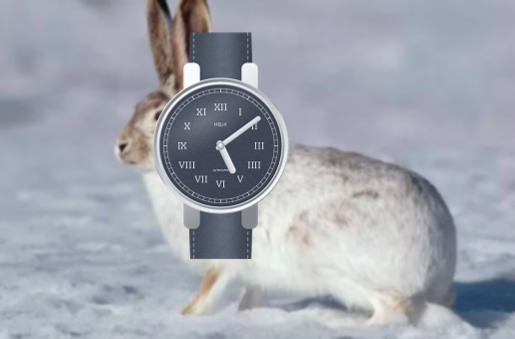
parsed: **5:09**
